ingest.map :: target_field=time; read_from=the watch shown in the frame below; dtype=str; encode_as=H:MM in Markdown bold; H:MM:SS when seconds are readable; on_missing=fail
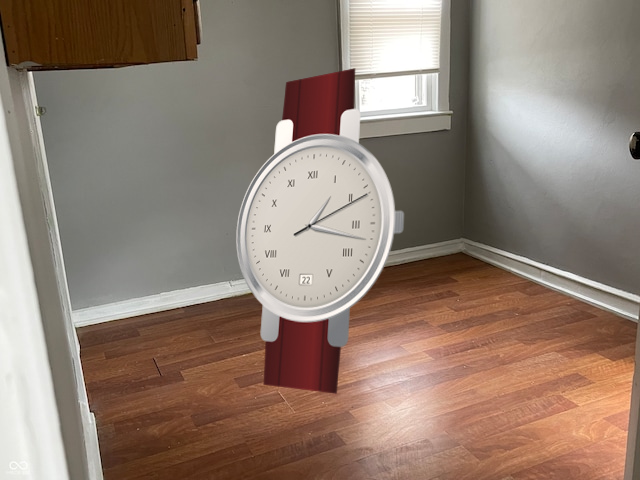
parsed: **1:17:11**
